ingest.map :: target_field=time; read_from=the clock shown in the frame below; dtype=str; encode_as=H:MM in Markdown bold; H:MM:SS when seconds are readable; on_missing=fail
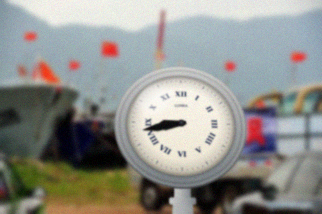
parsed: **8:43**
